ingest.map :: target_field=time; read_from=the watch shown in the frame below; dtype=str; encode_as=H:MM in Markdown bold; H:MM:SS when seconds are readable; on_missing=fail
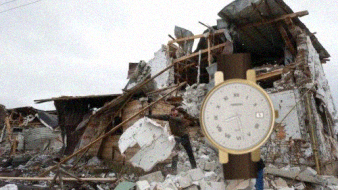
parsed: **8:28**
